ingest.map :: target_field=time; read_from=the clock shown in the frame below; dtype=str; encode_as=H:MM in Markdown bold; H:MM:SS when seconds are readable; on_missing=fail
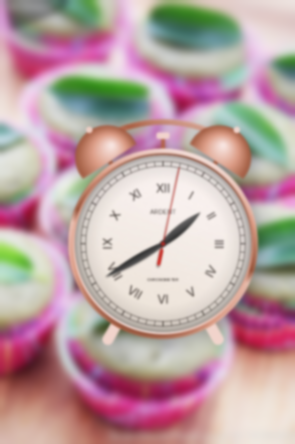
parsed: **1:40:02**
